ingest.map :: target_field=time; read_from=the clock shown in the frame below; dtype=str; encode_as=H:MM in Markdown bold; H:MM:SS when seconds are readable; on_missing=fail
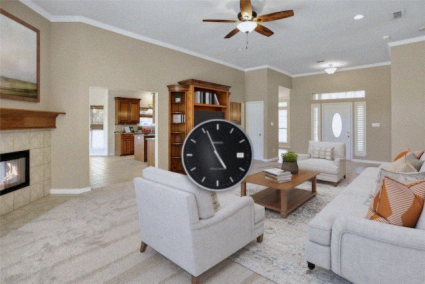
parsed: **4:56**
